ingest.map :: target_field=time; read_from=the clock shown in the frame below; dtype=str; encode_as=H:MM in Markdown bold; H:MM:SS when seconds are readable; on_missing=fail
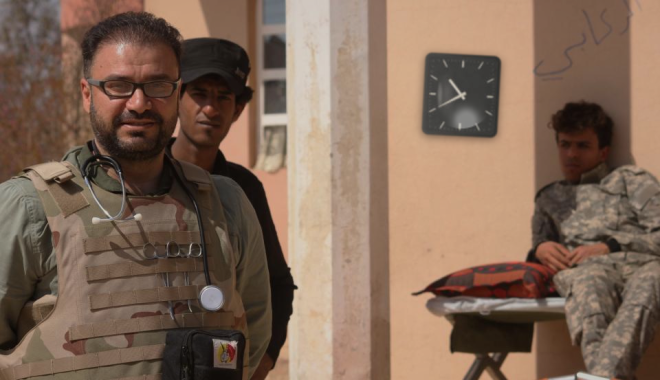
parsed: **10:40**
